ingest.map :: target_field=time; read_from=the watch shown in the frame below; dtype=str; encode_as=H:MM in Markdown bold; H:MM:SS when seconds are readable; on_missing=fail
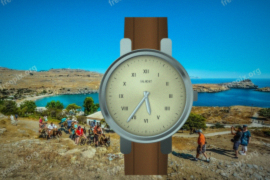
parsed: **5:36**
